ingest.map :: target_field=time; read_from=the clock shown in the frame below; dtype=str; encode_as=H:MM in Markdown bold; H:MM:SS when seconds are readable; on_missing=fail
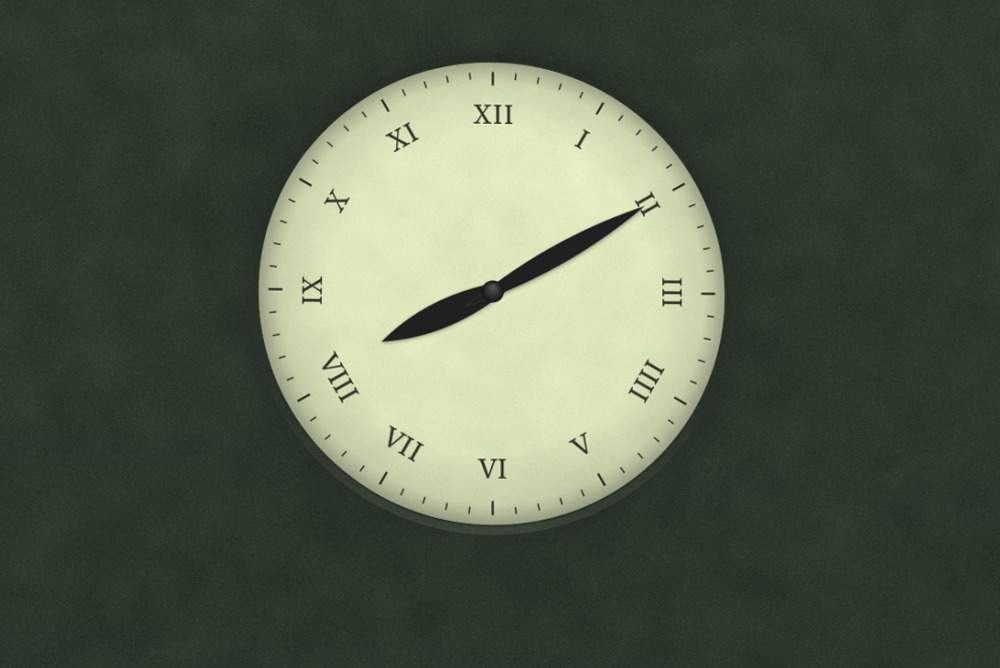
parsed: **8:10**
